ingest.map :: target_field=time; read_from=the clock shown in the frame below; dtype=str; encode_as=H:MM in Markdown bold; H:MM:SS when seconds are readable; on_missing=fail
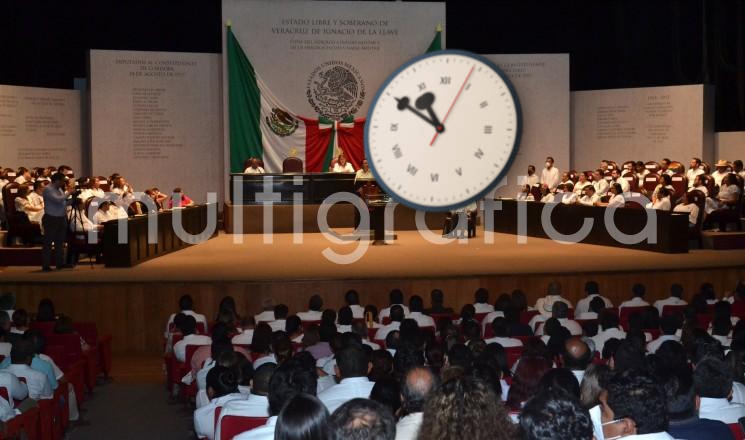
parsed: **10:50:04**
